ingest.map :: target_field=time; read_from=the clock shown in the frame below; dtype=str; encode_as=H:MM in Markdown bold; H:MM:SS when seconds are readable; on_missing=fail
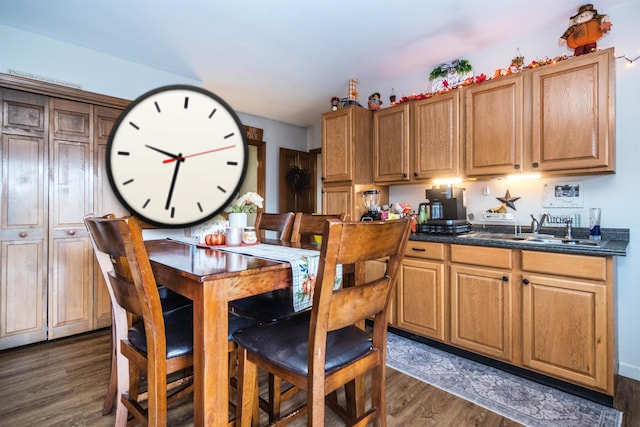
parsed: **9:31:12**
